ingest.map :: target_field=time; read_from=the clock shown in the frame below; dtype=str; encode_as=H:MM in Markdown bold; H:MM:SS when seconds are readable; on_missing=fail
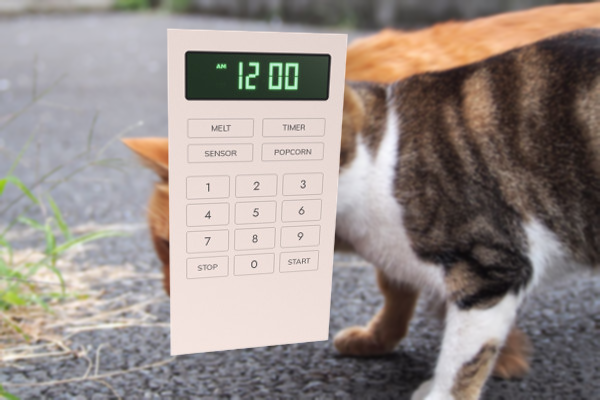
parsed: **12:00**
